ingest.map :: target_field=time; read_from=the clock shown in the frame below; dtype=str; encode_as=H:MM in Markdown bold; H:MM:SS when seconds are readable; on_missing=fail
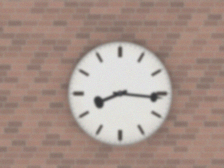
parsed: **8:16**
